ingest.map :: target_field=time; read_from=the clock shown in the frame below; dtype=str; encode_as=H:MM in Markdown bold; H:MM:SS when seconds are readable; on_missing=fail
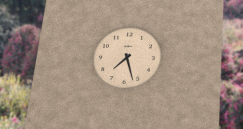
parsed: **7:27**
